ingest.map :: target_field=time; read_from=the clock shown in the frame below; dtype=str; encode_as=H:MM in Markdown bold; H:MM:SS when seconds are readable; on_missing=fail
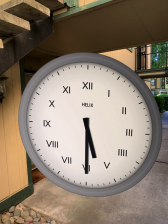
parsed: **5:30**
